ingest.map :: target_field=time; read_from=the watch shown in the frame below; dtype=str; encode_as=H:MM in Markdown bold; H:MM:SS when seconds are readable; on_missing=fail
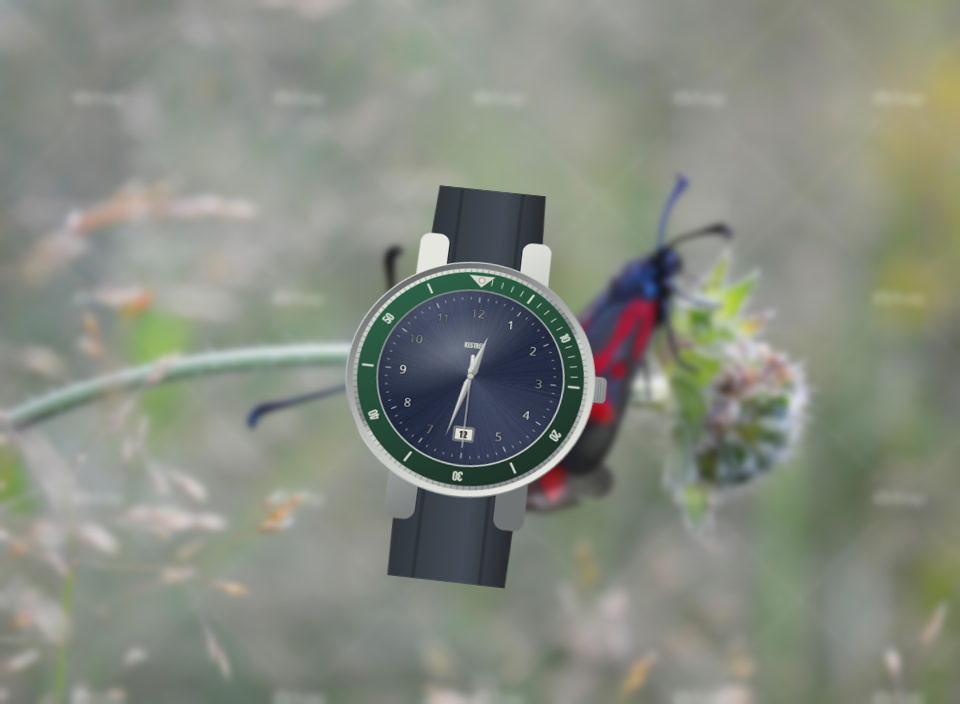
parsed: **12:32:30**
